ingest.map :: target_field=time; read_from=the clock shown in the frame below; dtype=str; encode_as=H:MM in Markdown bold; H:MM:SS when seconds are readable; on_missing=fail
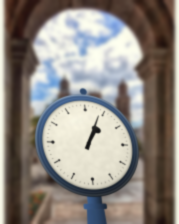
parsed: **1:04**
